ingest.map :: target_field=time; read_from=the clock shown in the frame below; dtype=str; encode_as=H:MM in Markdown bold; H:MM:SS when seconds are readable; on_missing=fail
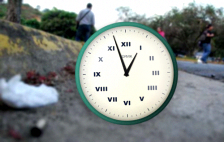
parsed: **12:57**
